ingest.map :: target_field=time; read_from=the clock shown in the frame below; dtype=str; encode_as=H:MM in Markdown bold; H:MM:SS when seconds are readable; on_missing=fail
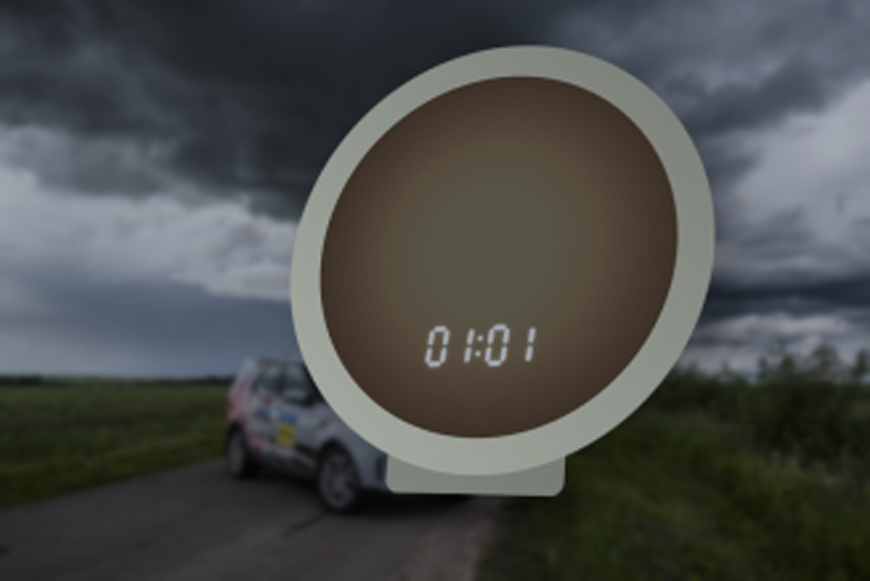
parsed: **1:01**
